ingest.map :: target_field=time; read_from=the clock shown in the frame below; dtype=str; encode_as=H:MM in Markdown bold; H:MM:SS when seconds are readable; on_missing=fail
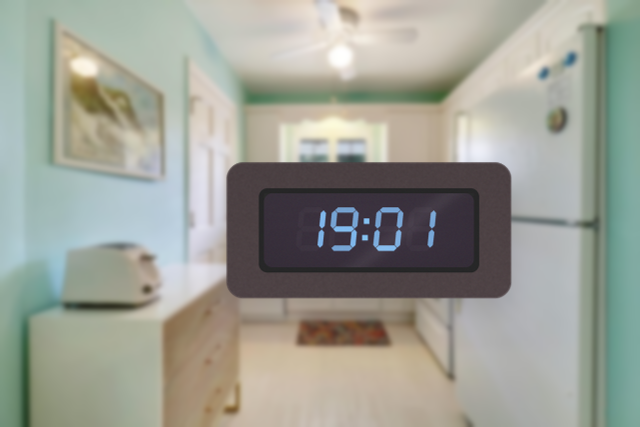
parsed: **19:01**
